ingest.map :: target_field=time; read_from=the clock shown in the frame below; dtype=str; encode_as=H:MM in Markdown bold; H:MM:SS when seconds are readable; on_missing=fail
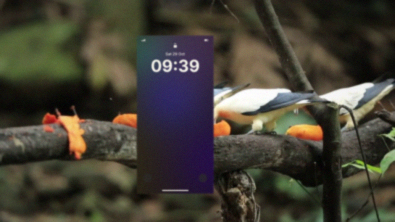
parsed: **9:39**
